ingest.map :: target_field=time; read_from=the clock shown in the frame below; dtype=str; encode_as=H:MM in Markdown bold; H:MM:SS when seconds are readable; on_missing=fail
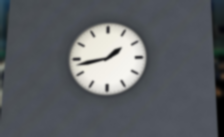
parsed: **1:43**
